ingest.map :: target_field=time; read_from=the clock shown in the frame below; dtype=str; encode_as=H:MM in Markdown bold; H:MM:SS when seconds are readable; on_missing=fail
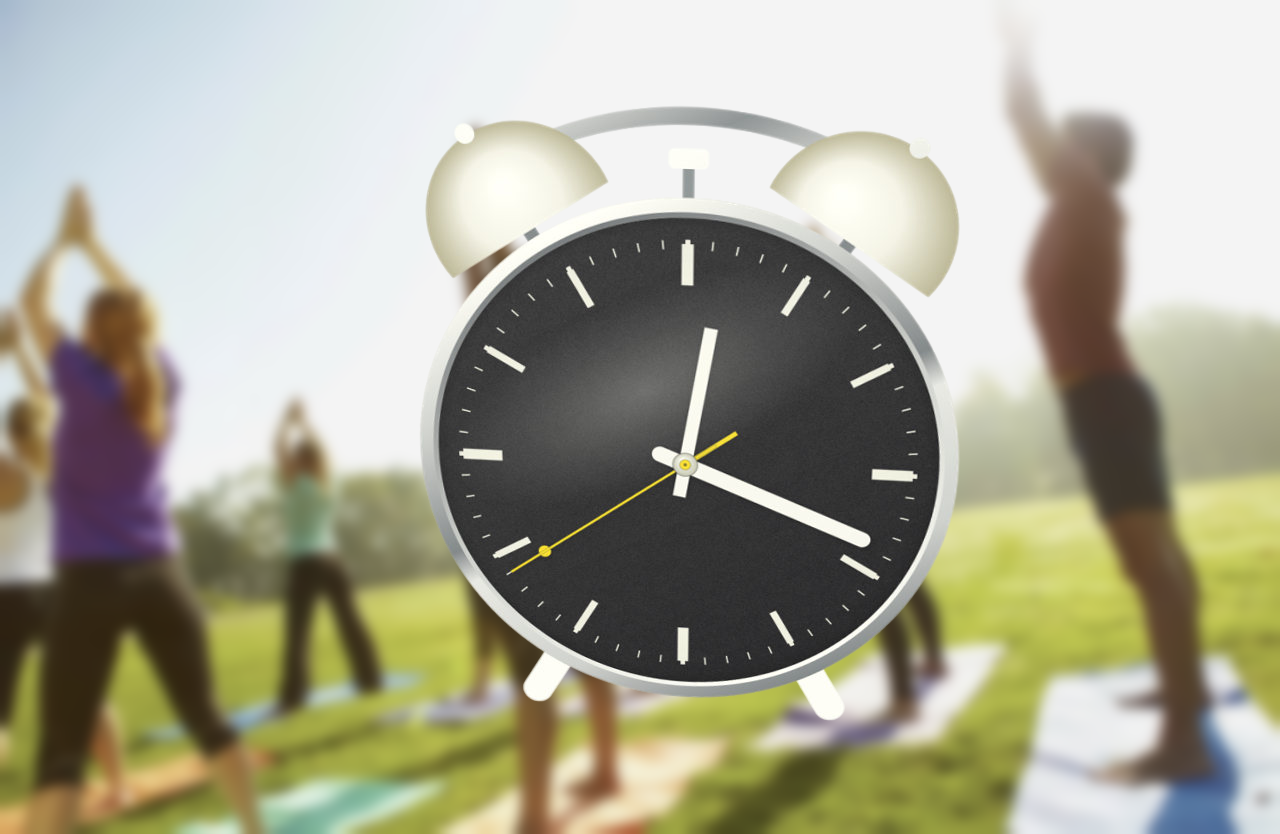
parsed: **12:18:39**
